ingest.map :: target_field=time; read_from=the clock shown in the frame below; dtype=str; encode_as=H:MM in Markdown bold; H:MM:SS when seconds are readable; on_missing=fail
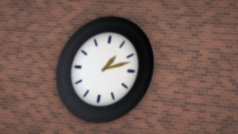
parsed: **1:12**
